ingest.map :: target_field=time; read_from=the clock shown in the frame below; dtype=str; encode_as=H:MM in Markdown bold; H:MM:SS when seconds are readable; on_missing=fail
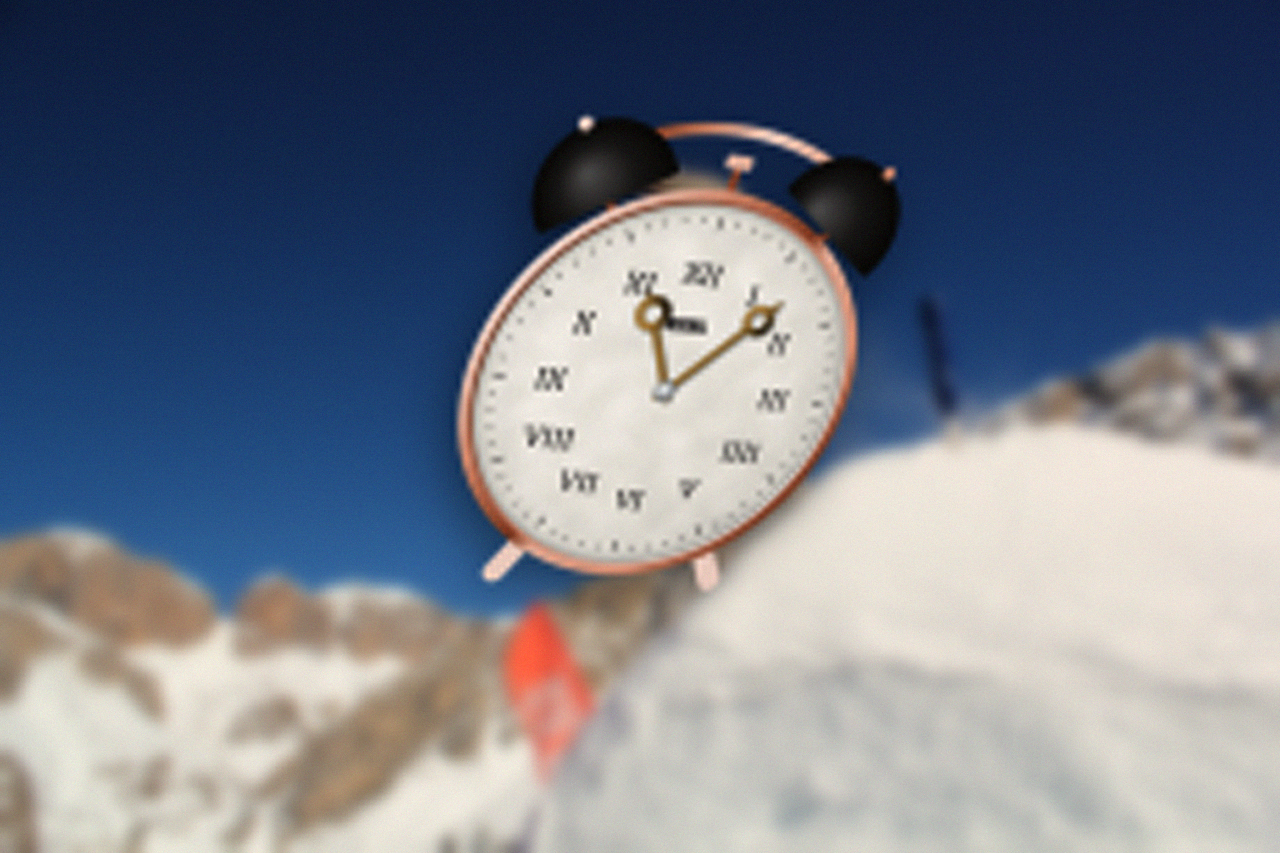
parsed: **11:07**
